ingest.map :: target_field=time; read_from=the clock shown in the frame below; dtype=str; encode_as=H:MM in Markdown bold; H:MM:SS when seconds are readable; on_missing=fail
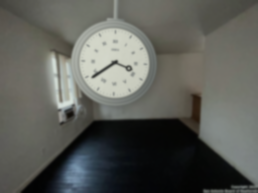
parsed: **3:39**
